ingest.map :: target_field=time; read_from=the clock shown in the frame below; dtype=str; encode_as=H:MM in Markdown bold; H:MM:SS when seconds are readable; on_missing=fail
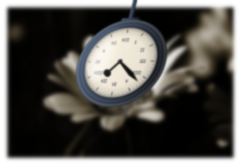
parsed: **7:22**
